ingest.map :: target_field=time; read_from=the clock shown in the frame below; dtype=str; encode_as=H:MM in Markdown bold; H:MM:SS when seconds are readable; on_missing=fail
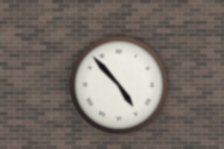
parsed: **4:53**
